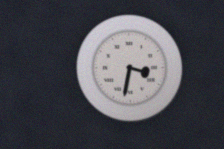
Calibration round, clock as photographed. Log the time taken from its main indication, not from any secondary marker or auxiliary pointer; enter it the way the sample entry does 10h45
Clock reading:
3h32
